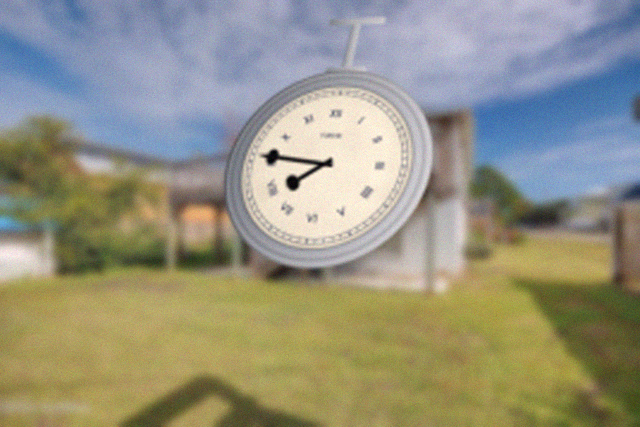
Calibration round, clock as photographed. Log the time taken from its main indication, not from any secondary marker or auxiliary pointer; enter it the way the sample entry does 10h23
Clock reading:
7h46
